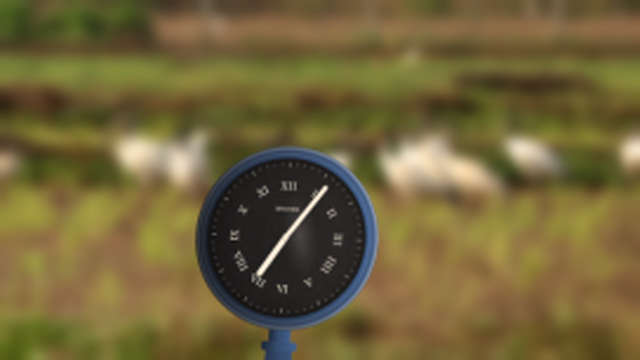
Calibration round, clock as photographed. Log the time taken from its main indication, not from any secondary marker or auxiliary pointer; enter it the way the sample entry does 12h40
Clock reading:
7h06
